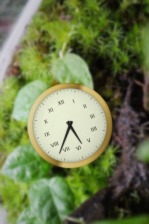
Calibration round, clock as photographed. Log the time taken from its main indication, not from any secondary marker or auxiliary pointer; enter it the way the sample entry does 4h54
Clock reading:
5h37
